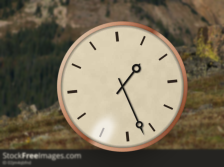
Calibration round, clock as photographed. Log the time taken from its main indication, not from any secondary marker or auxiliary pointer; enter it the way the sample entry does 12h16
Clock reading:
1h27
